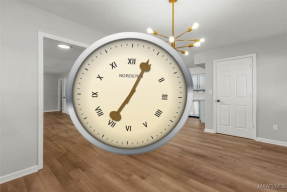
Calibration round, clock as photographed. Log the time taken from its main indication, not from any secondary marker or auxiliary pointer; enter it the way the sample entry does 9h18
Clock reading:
7h04
